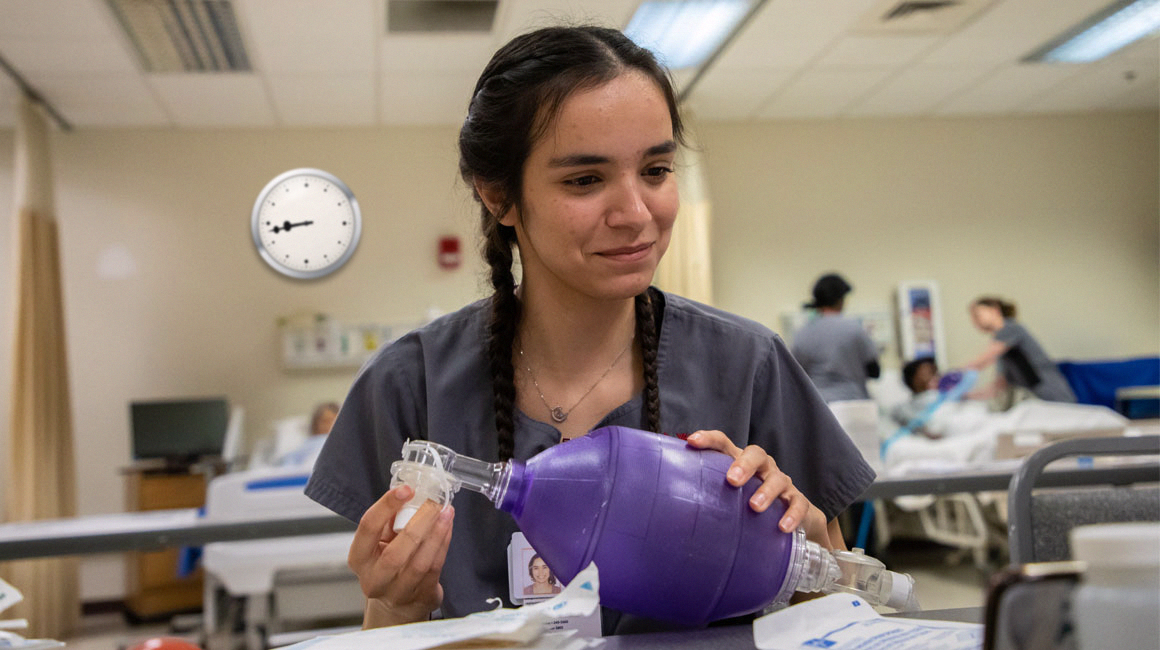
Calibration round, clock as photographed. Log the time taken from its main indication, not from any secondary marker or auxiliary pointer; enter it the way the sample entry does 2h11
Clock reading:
8h43
